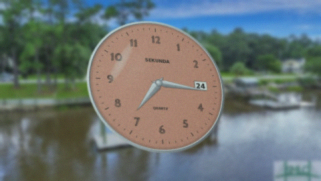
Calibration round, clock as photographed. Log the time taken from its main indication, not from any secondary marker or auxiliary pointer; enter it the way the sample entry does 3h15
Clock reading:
7h16
